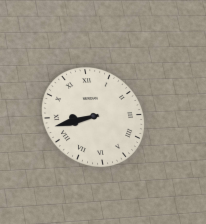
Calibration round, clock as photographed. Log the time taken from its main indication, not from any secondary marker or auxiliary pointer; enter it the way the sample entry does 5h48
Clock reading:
8h43
